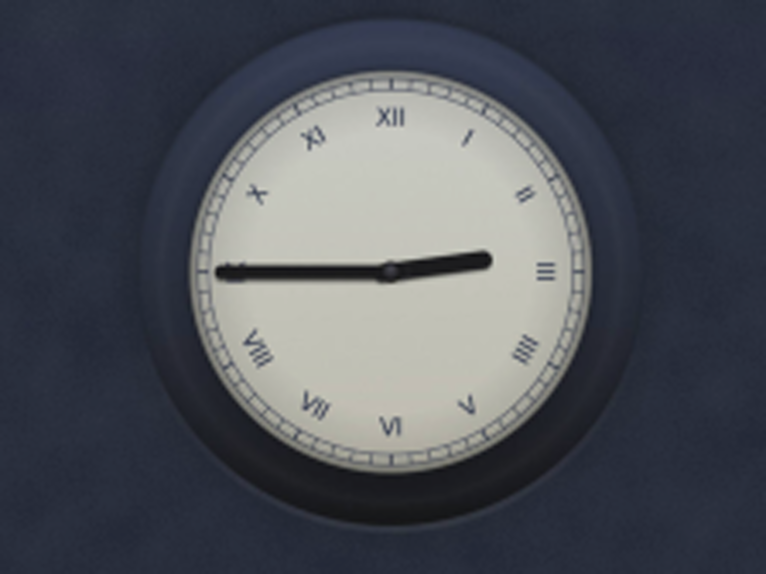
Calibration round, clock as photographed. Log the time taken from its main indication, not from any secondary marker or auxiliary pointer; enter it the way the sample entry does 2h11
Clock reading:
2h45
